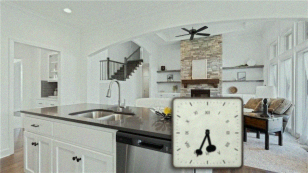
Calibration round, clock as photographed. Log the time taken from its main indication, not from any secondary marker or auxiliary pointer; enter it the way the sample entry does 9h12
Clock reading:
5h34
